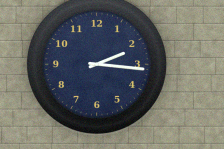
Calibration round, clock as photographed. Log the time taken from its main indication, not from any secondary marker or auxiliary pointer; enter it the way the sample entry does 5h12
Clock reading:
2h16
